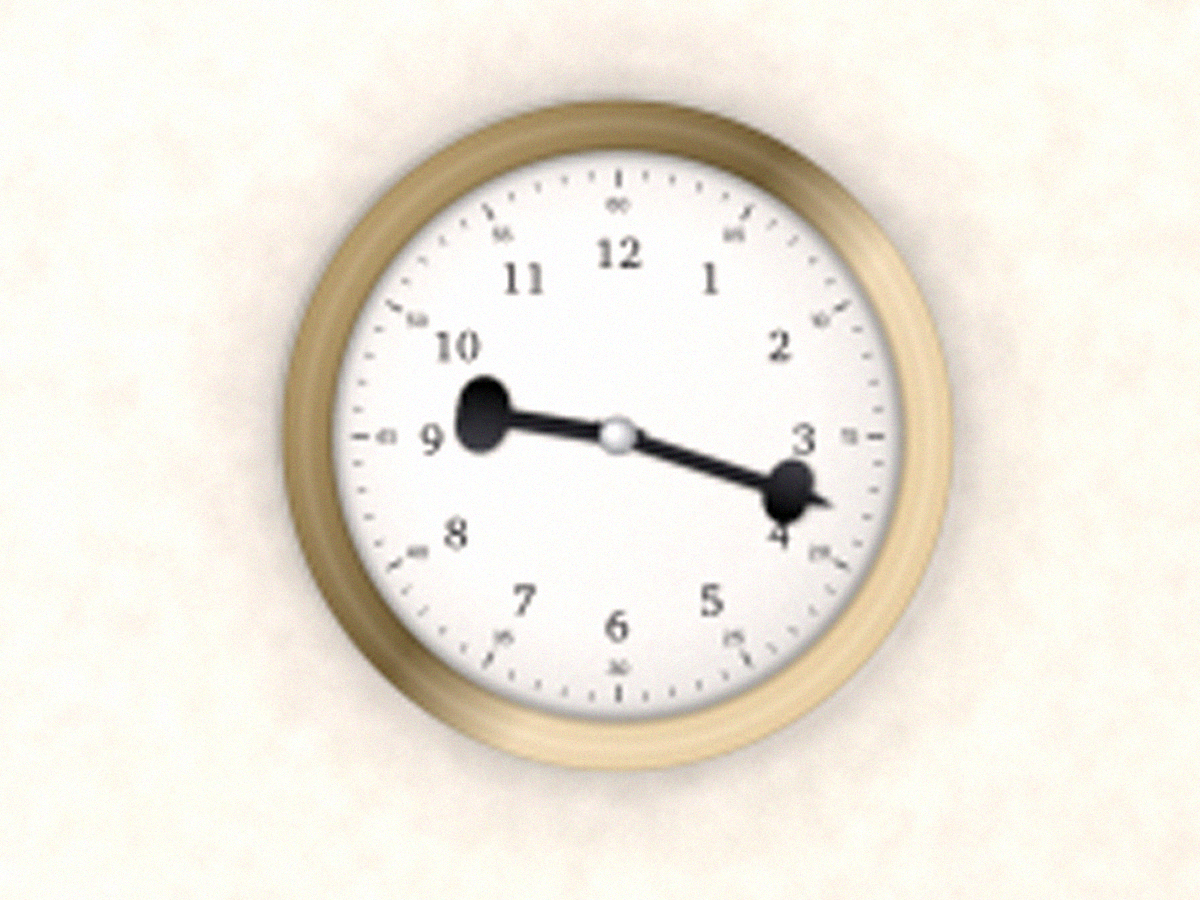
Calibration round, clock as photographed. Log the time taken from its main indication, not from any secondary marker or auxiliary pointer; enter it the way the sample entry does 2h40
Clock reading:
9h18
